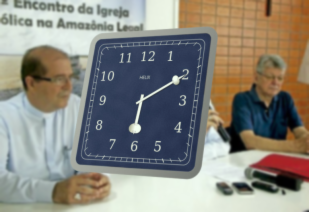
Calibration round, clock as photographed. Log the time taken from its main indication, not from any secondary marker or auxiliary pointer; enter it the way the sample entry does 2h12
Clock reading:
6h10
